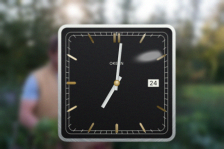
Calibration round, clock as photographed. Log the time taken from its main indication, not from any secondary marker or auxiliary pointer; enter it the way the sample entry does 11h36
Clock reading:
7h01
